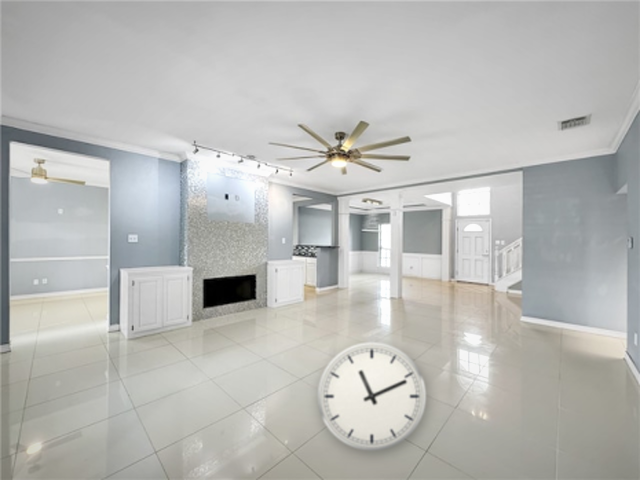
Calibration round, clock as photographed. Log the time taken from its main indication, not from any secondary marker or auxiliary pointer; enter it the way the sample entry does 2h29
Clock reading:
11h11
